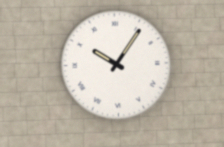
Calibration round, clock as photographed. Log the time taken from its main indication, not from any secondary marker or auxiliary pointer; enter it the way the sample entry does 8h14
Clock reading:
10h06
